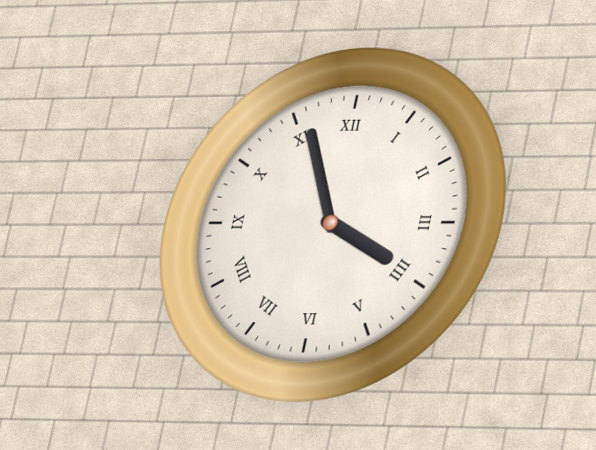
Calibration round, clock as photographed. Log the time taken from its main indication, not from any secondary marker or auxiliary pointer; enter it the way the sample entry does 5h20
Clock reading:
3h56
